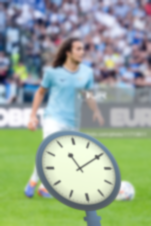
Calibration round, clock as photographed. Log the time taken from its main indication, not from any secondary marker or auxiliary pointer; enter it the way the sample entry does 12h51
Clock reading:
11h10
